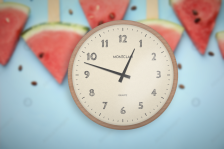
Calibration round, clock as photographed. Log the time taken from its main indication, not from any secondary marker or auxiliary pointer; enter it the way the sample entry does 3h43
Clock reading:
12h48
